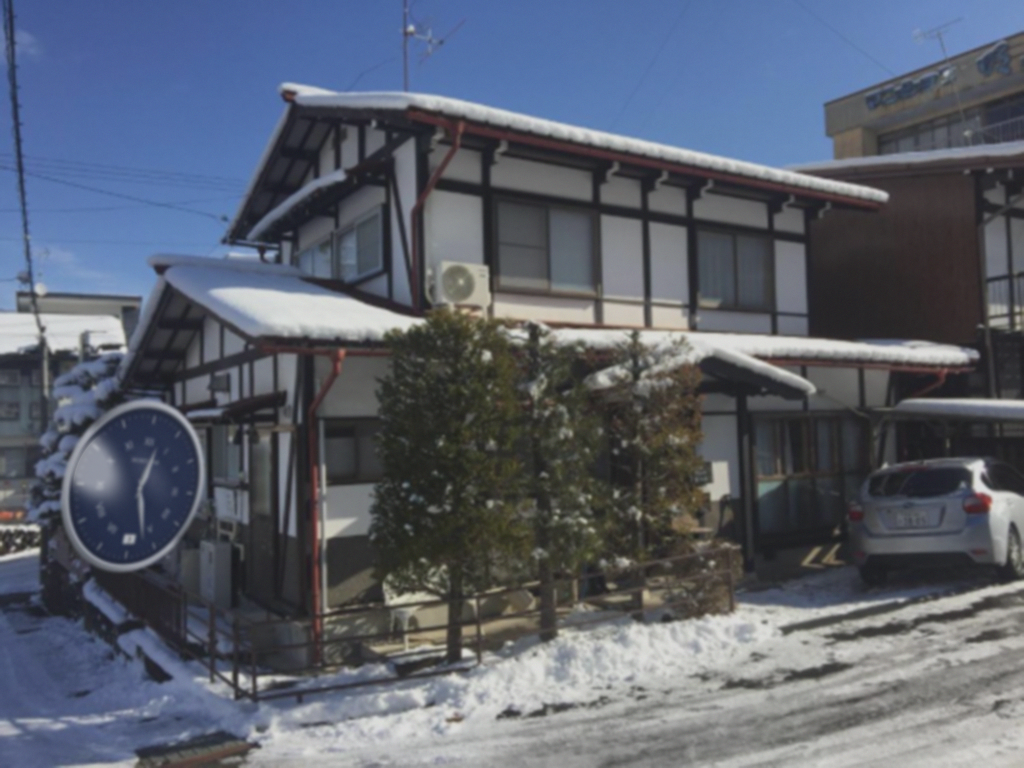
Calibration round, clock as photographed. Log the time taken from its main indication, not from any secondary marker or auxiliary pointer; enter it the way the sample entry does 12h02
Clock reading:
12h27
